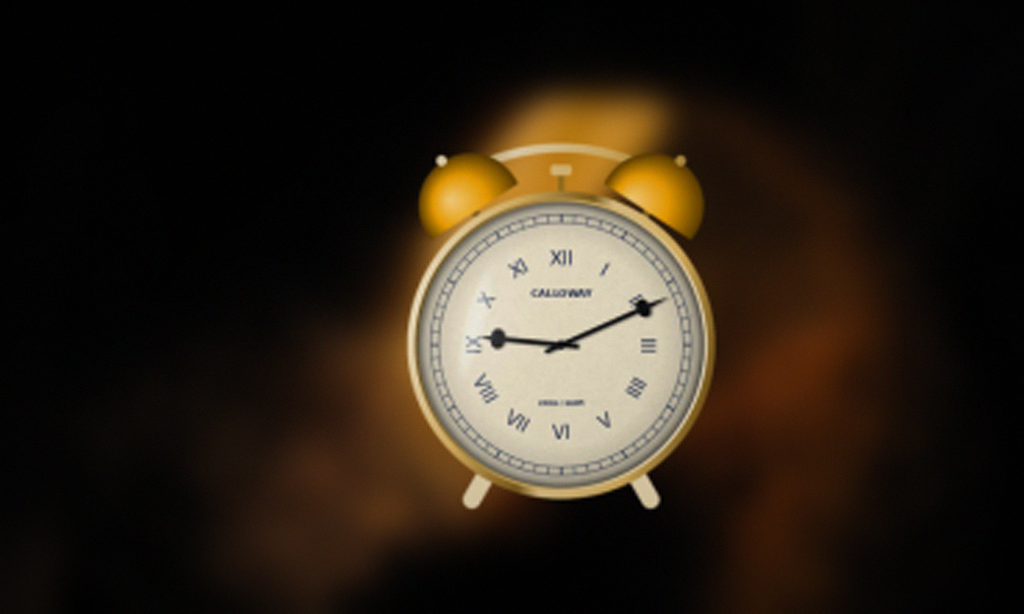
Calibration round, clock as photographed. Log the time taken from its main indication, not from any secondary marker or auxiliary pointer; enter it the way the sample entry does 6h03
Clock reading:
9h11
